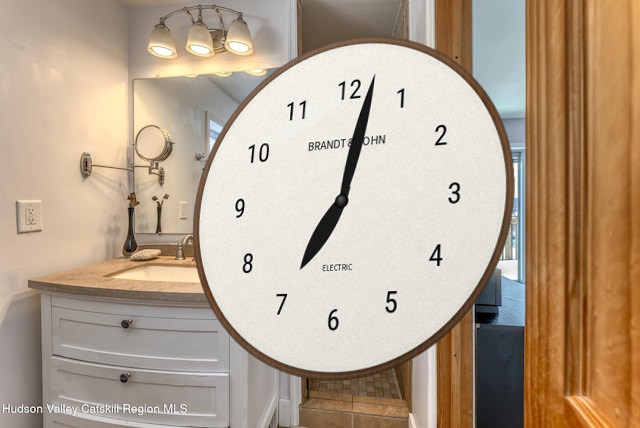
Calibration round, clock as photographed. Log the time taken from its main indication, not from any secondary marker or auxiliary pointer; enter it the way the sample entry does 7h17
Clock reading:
7h02
